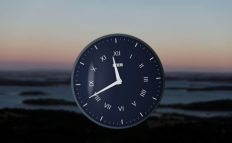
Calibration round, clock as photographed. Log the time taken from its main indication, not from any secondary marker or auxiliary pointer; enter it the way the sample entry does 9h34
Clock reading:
11h41
